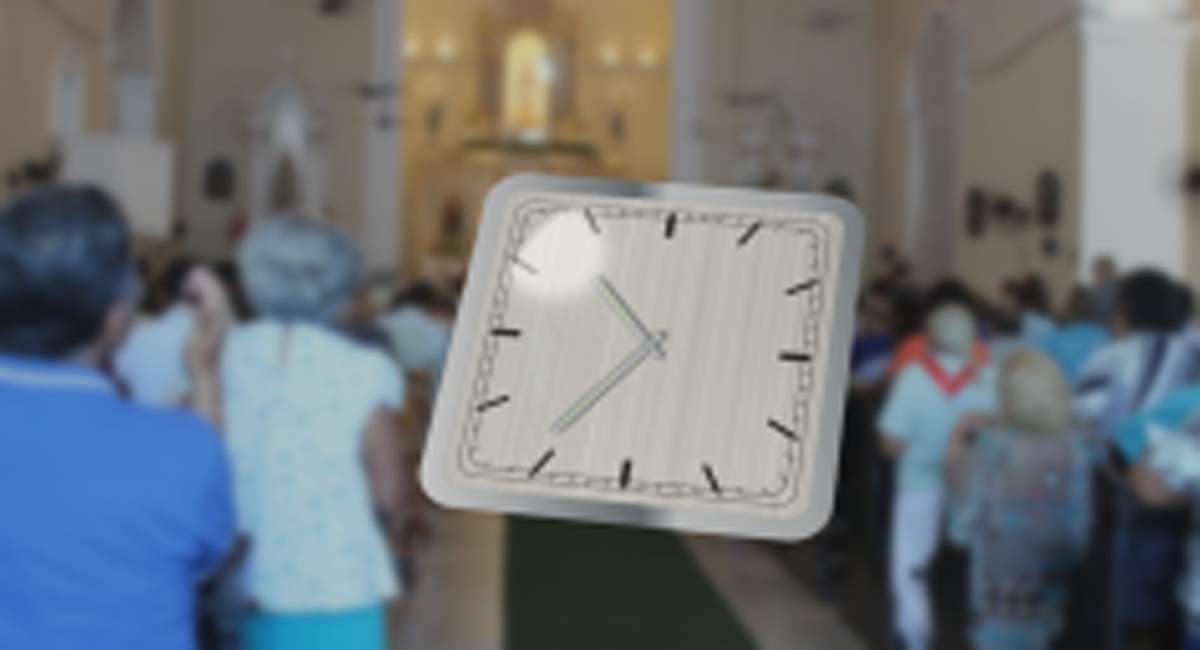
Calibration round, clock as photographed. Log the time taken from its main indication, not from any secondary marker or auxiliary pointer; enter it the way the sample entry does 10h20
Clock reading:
10h36
